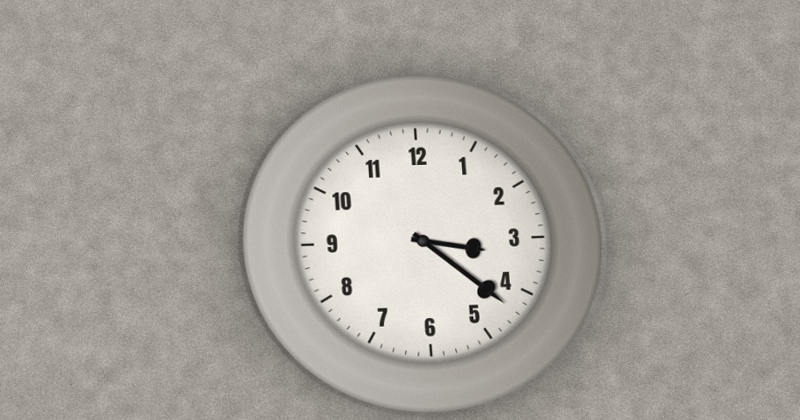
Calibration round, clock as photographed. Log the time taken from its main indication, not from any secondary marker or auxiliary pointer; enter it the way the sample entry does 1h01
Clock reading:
3h22
